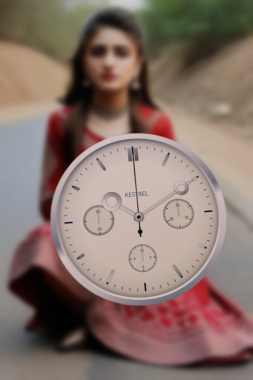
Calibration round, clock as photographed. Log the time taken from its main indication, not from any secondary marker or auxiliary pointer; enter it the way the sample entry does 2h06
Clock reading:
10h10
